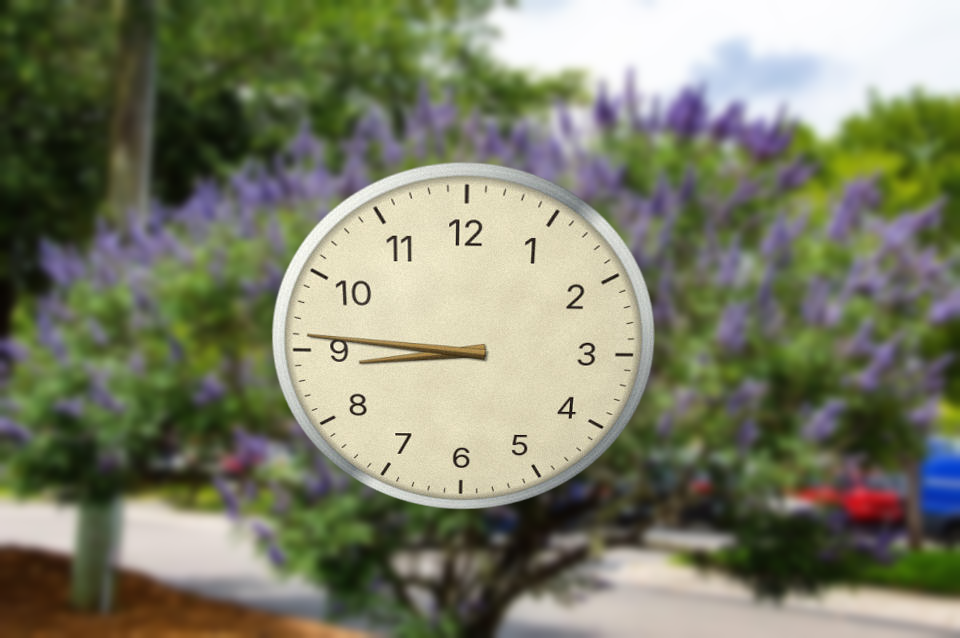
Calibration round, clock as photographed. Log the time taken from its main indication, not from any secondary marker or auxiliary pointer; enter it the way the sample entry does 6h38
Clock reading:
8h46
